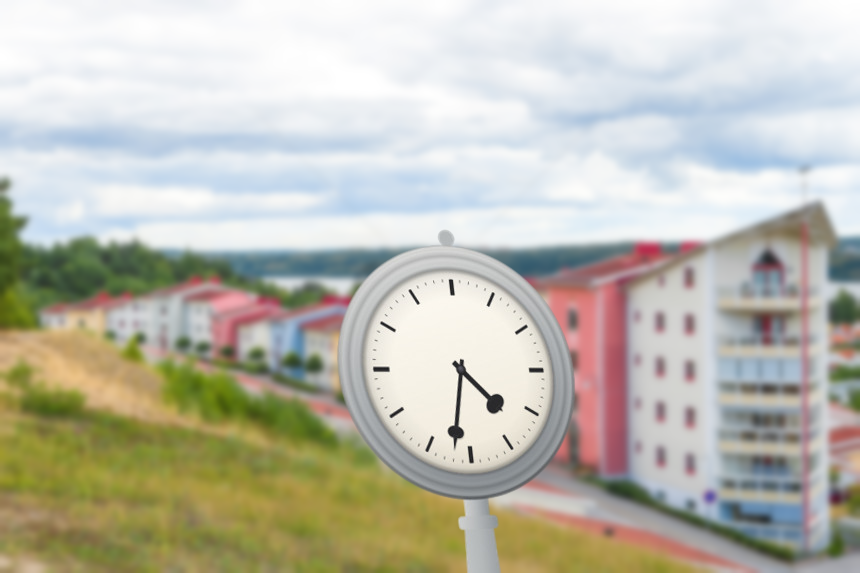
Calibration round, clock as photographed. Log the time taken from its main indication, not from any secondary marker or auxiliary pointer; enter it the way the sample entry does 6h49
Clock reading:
4h32
